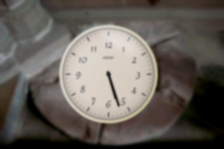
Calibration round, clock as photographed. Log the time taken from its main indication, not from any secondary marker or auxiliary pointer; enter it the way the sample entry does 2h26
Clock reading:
5h27
